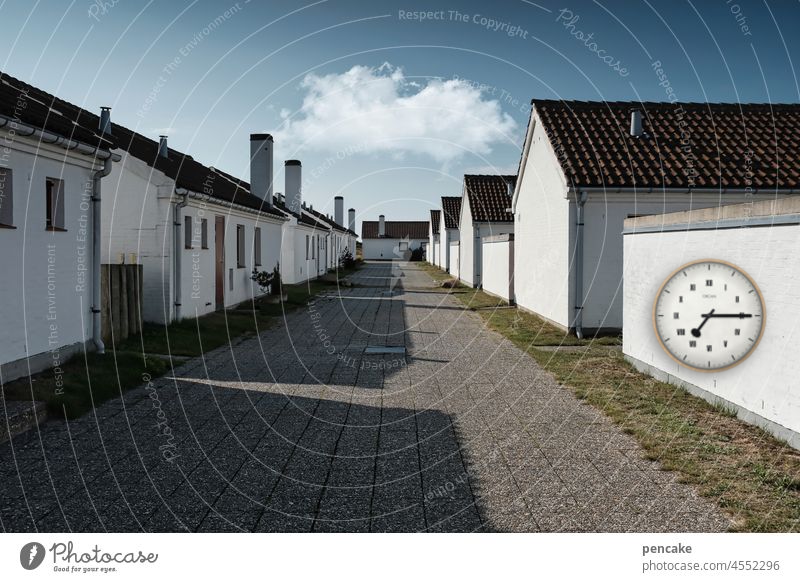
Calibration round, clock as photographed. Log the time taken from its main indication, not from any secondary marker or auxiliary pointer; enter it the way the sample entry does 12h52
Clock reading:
7h15
